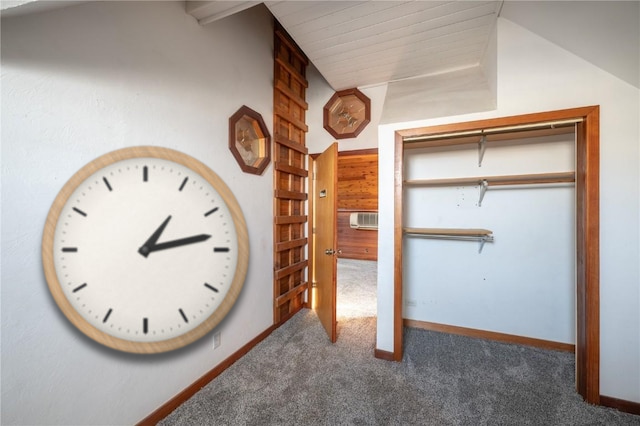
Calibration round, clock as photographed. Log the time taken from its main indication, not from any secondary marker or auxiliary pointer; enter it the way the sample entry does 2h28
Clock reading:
1h13
